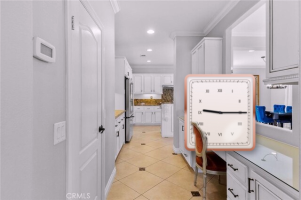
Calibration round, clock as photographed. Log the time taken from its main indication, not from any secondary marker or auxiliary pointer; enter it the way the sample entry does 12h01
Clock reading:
9h15
